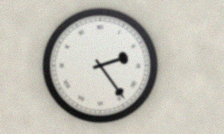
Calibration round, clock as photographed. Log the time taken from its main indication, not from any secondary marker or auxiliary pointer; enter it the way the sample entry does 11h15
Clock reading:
2h24
